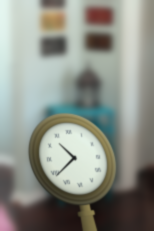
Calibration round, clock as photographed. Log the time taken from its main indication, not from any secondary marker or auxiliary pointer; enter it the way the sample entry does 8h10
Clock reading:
10h39
